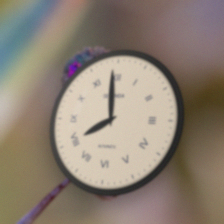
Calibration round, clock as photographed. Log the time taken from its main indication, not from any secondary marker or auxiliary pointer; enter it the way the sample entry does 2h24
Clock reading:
7h59
